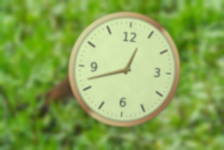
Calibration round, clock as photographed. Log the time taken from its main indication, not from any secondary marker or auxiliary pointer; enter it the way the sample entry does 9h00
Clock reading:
12h42
